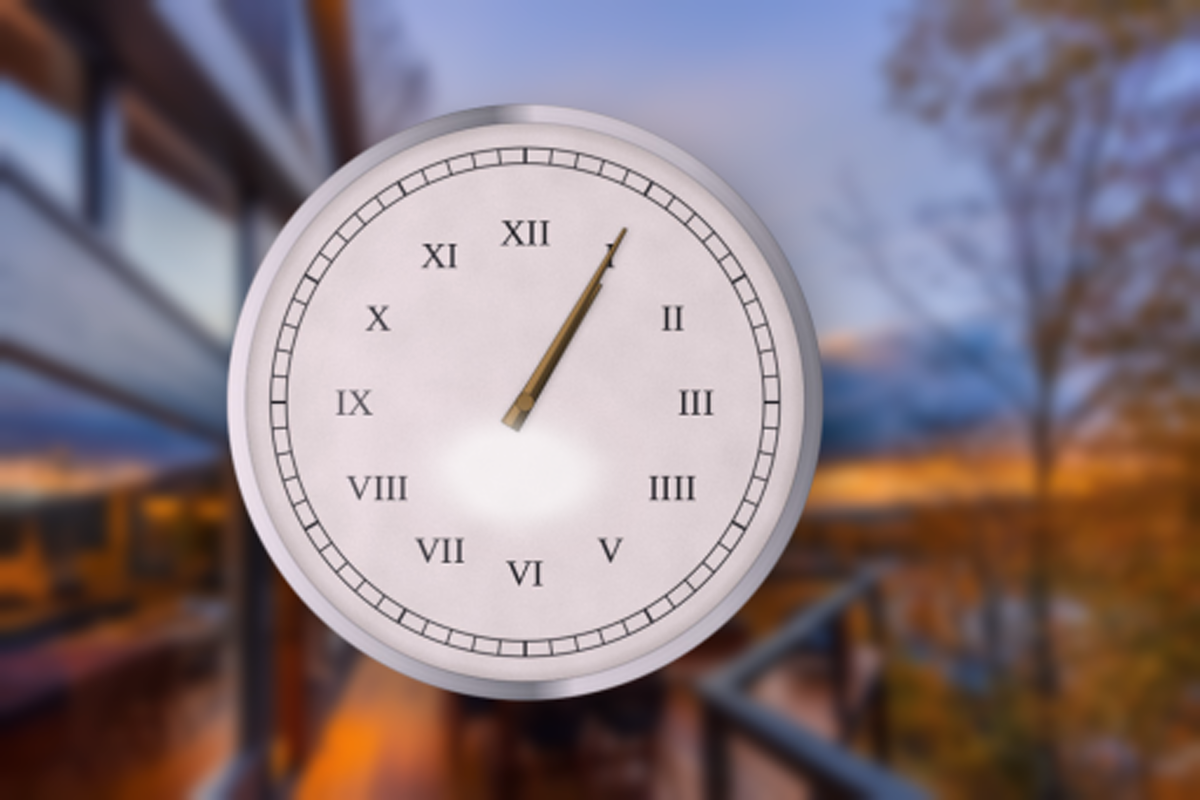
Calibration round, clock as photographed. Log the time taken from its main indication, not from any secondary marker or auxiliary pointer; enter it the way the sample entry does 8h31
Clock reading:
1h05
